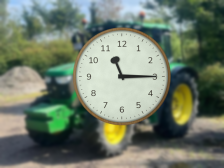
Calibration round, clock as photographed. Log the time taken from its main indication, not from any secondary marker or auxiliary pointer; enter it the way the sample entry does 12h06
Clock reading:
11h15
